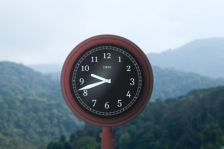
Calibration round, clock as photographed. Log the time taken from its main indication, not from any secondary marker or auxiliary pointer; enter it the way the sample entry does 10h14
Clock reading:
9h42
